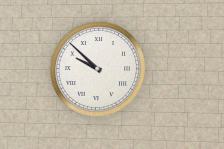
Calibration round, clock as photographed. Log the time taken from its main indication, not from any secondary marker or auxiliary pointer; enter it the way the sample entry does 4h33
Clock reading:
9h52
